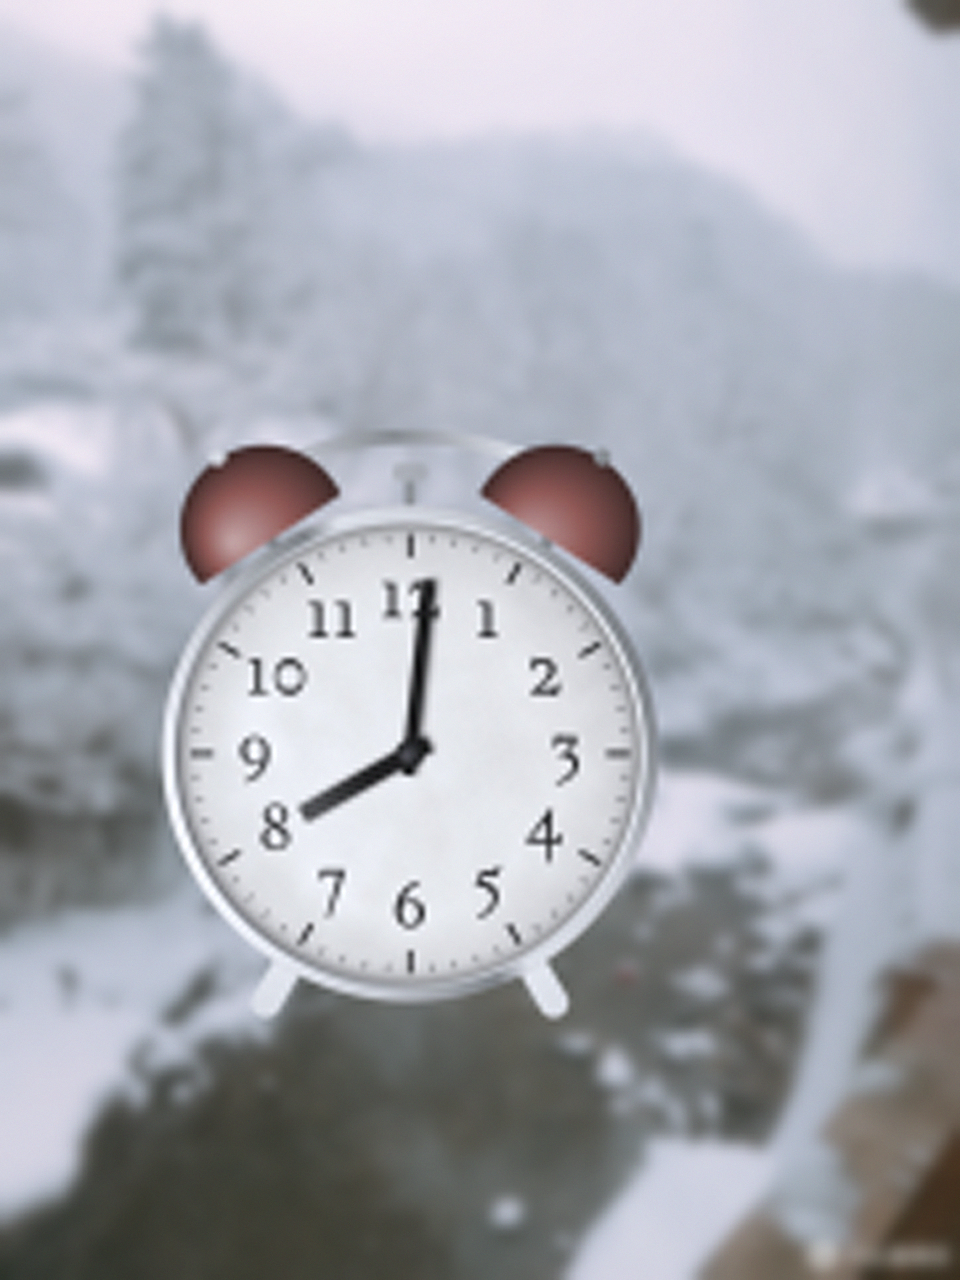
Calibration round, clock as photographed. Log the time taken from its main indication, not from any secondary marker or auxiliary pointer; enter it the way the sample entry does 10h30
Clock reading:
8h01
